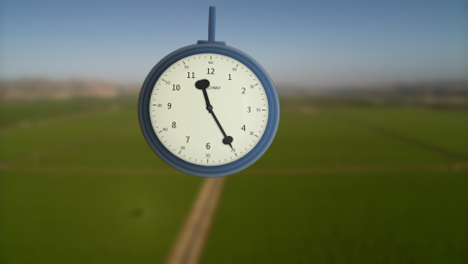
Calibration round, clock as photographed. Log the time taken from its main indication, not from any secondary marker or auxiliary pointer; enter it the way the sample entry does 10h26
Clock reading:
11h25
